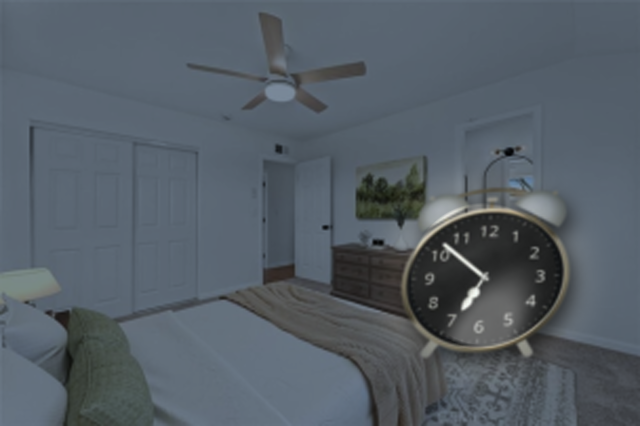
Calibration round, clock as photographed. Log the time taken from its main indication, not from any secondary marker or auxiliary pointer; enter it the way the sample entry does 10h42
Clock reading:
6h52
